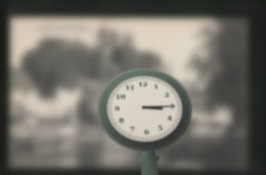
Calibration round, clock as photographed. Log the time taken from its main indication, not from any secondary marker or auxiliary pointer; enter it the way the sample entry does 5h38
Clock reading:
3h15
